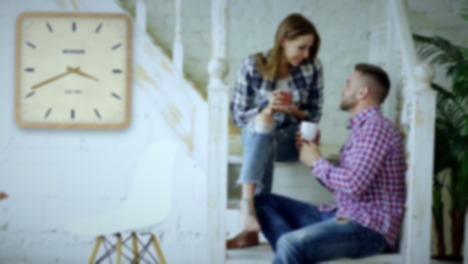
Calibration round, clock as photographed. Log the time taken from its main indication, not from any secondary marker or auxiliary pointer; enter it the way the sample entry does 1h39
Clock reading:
3h41
